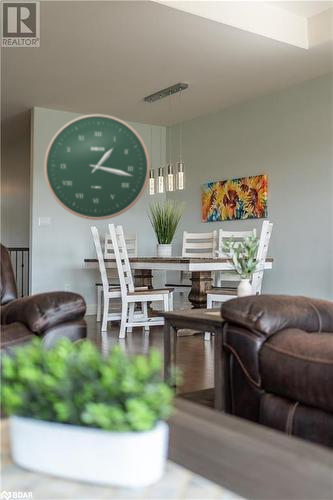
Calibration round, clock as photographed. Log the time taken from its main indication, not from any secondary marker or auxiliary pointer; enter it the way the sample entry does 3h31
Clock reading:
1h17
